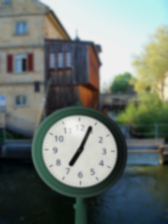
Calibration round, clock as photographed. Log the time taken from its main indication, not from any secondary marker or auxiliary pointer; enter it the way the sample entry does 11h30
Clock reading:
7h04
